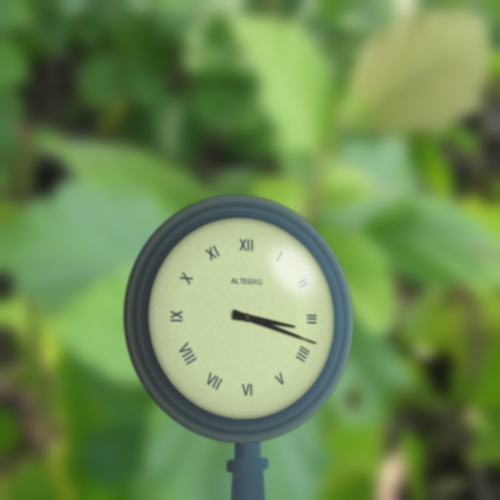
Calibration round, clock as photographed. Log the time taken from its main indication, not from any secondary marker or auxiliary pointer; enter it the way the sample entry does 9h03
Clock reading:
3h18
